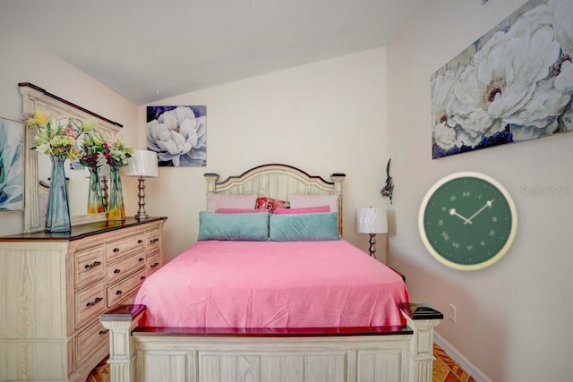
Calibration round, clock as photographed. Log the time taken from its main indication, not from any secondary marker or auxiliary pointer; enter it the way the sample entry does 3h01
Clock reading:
10h09
